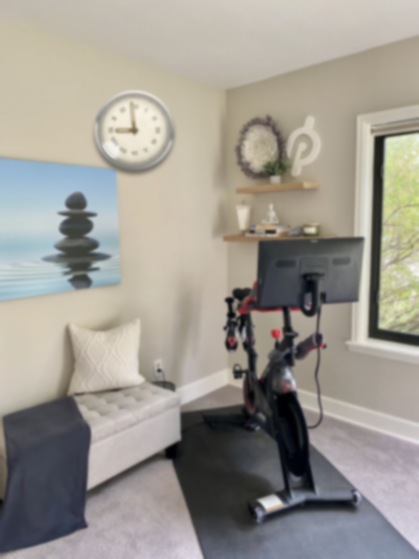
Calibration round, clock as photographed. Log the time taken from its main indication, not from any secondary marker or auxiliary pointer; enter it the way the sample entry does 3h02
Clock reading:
8h59
